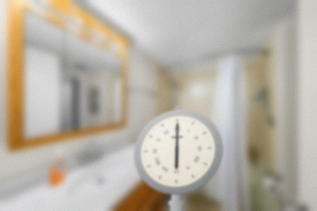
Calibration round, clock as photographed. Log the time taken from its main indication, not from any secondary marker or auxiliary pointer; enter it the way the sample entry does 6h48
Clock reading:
6h00
